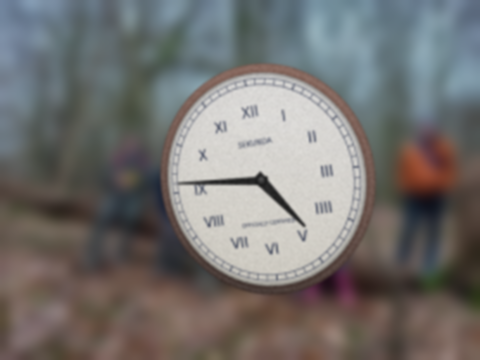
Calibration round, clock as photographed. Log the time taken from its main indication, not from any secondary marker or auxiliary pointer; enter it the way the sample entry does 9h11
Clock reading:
4h46
